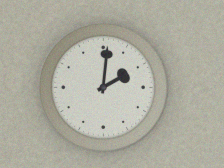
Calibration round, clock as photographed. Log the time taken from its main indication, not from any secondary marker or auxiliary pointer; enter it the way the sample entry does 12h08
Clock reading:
2h01
